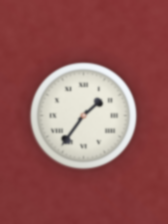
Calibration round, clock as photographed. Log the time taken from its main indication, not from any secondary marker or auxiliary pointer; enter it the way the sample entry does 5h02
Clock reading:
1h36
